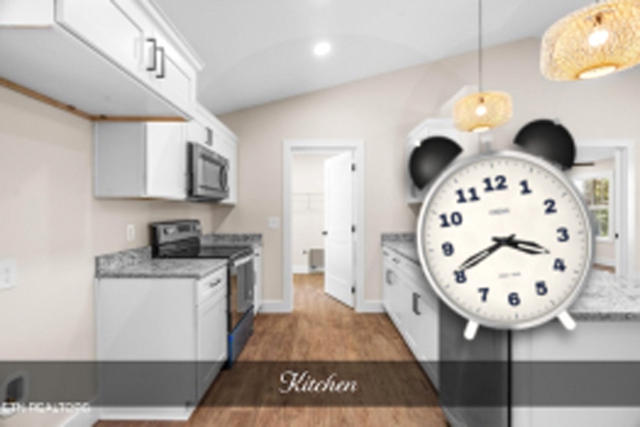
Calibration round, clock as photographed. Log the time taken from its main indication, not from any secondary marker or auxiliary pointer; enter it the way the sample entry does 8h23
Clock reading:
3h41
